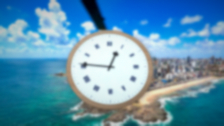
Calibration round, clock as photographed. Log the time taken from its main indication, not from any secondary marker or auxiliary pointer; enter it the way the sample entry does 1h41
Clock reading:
12h46
